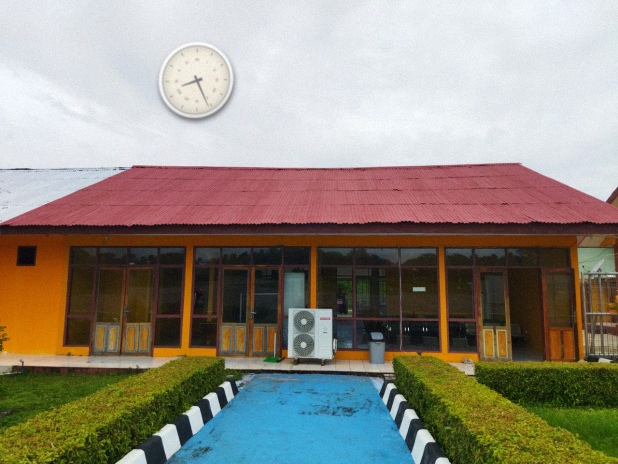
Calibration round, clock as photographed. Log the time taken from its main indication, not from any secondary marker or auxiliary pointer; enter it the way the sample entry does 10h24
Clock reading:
8h26
